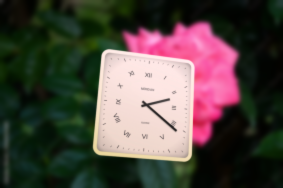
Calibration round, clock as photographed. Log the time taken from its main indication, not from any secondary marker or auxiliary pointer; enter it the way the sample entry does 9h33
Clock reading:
2h21
